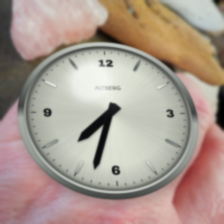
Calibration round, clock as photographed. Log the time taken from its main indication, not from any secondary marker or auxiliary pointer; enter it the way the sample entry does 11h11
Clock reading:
7h33
